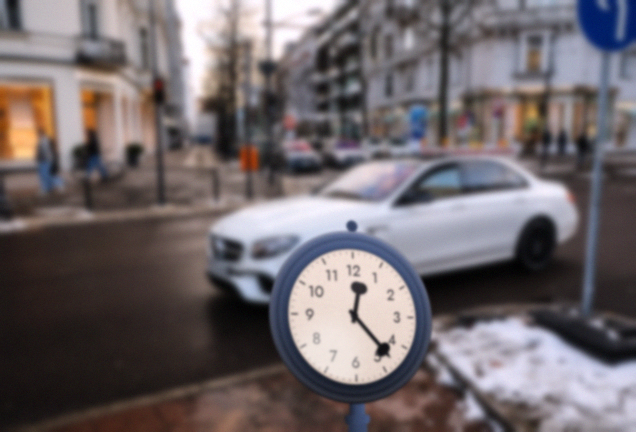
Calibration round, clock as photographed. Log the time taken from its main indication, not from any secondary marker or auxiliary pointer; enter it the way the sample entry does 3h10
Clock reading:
12h23
